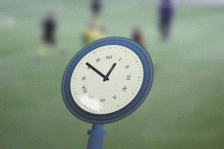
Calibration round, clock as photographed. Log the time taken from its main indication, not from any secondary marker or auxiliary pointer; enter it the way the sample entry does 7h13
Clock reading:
12h51
